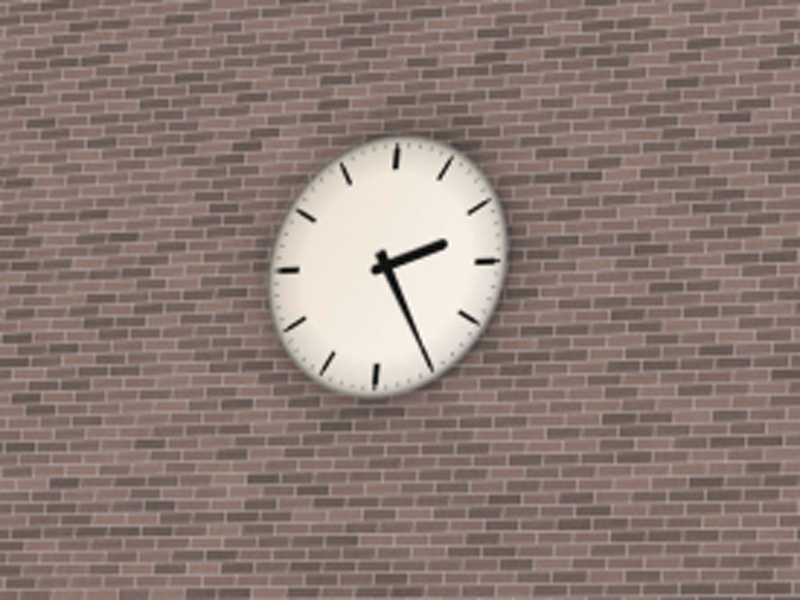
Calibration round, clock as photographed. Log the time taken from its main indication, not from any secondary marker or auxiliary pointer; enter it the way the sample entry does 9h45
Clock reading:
2h25
